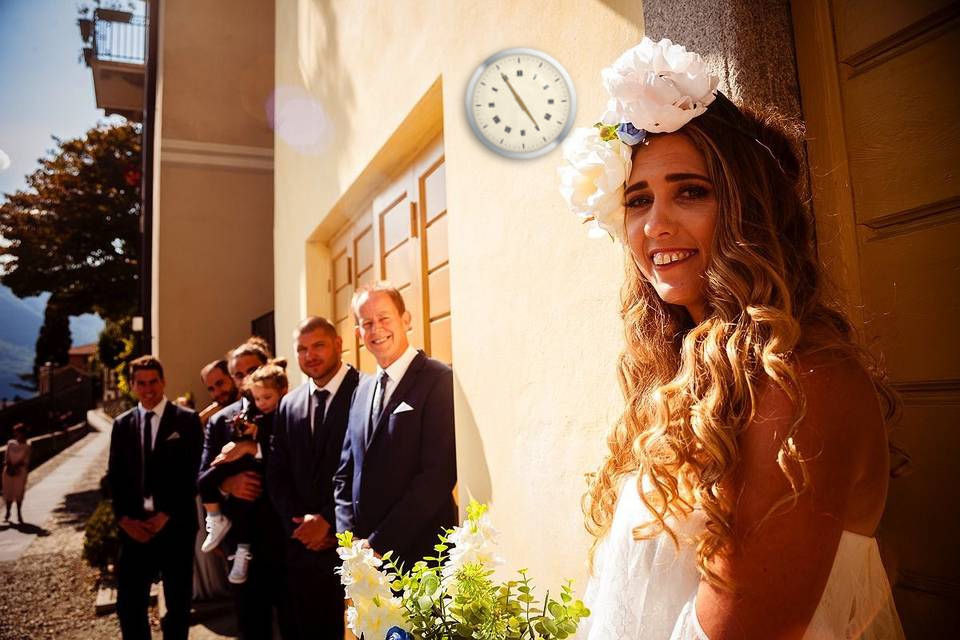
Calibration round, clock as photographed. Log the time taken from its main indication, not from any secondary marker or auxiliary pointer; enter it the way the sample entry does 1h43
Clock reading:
4h55
